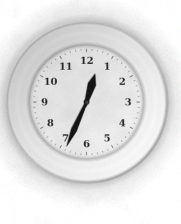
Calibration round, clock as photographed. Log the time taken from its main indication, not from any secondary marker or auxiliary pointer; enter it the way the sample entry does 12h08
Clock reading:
12h34
